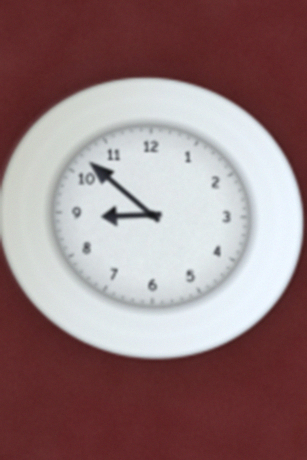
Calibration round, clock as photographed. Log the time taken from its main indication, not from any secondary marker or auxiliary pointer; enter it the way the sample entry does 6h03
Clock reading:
8h52
